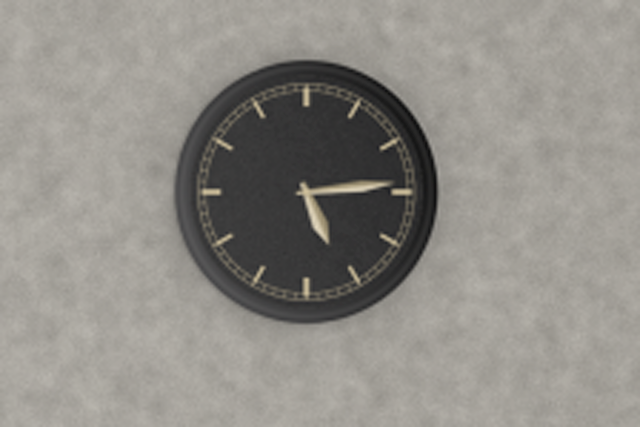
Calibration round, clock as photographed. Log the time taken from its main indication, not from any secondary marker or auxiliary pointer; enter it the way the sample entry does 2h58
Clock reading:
5h14
